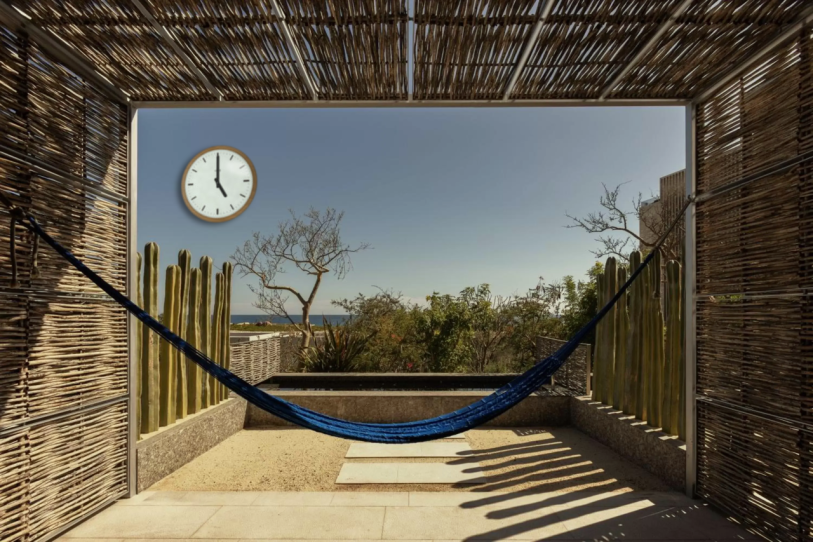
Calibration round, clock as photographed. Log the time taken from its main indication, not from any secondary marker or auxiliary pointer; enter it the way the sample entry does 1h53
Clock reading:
5h00
